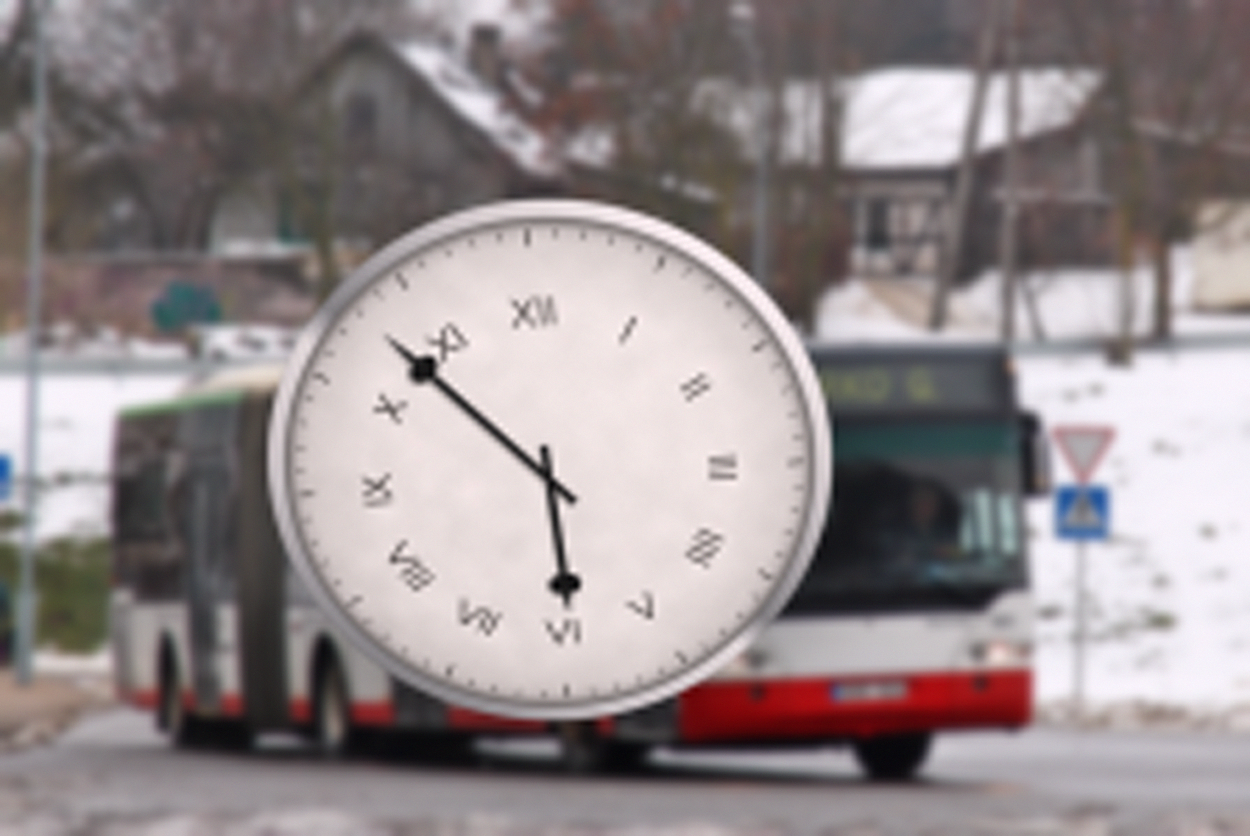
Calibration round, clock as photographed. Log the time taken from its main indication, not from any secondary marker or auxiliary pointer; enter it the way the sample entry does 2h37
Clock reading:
5h53
